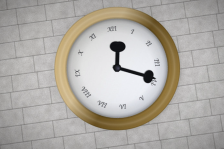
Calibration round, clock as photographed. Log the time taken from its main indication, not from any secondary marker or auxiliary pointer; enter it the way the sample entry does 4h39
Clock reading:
12h19
